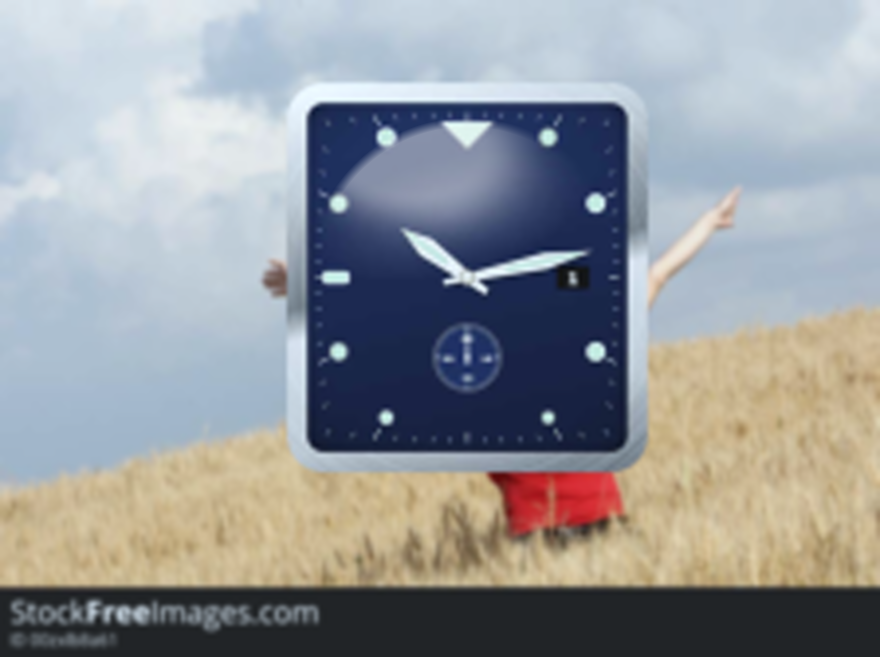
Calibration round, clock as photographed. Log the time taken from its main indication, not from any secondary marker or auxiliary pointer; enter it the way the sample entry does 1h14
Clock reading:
10h13
